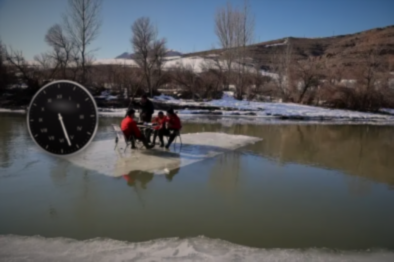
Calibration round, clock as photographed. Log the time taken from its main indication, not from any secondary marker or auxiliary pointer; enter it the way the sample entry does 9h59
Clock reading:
5h27
